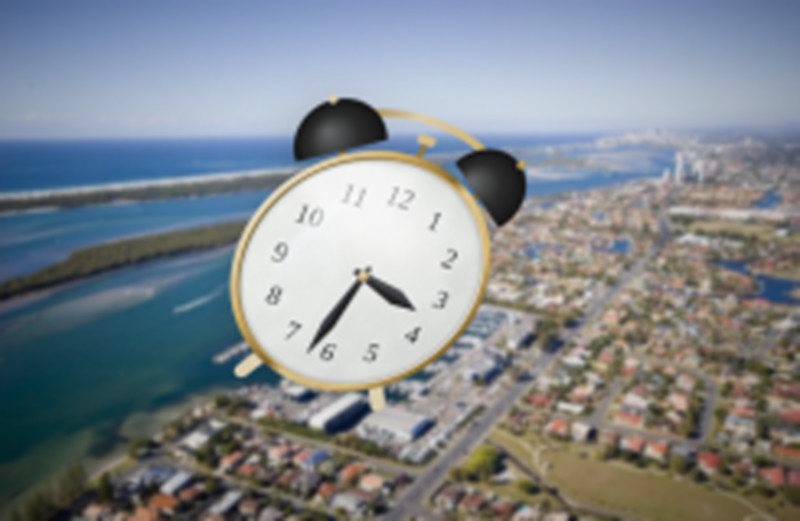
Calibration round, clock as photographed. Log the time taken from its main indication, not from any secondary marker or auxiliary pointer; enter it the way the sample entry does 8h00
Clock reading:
3h32
